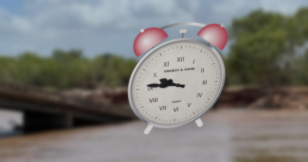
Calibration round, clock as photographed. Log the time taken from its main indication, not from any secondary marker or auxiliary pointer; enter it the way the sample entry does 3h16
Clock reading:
9h46
